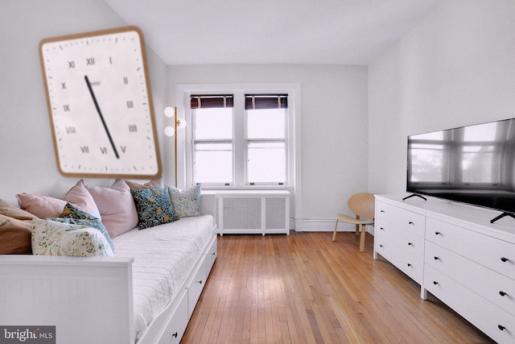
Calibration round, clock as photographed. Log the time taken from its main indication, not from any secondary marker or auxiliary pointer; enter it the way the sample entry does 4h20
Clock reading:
11h27
